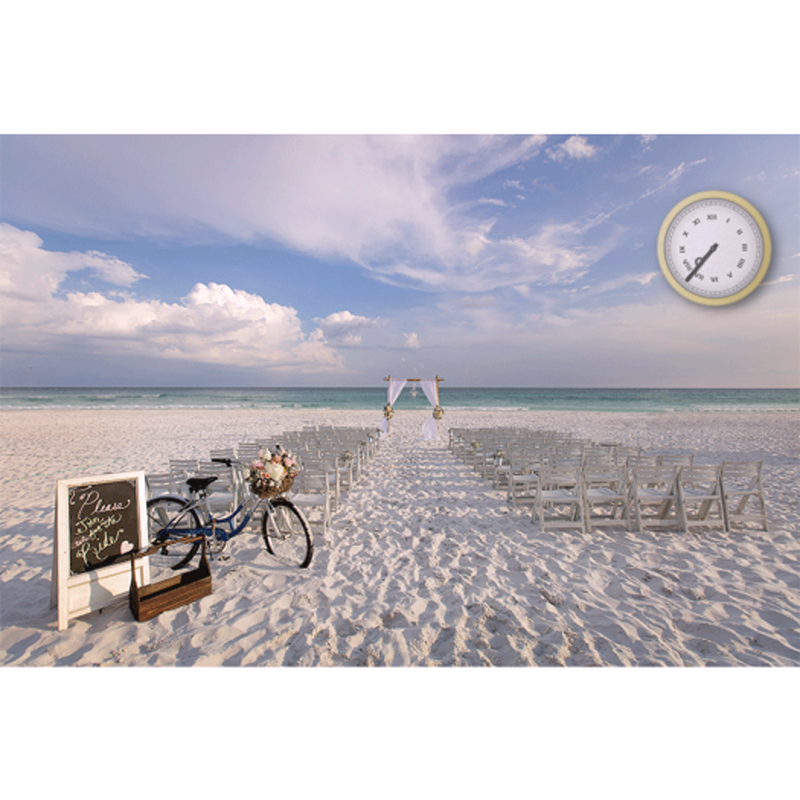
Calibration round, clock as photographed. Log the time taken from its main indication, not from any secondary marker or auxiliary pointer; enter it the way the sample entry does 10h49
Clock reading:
7h37
